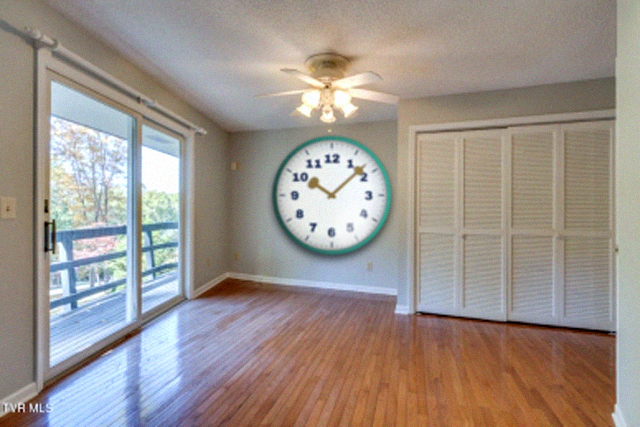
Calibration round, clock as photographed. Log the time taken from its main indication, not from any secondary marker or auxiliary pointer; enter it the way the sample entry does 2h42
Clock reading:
10h08
